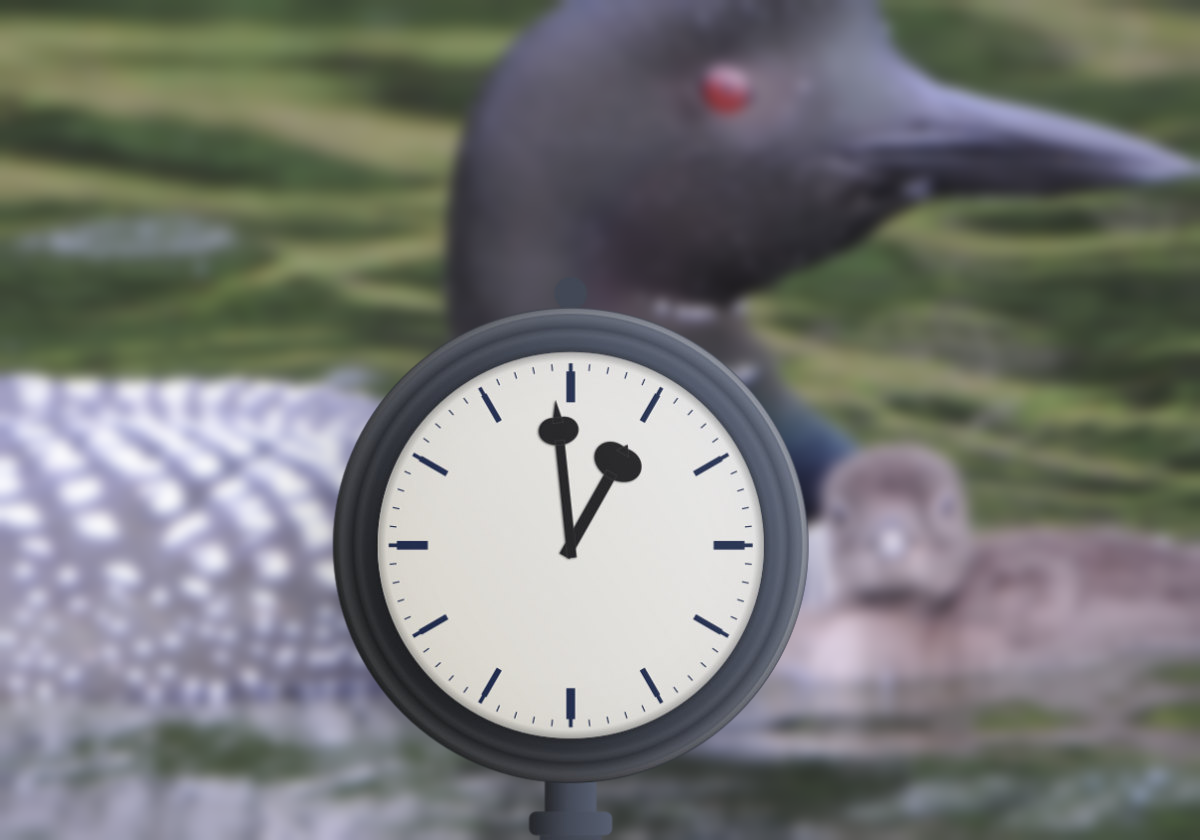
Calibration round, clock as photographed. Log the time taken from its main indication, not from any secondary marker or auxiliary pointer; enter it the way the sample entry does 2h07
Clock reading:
12h59
